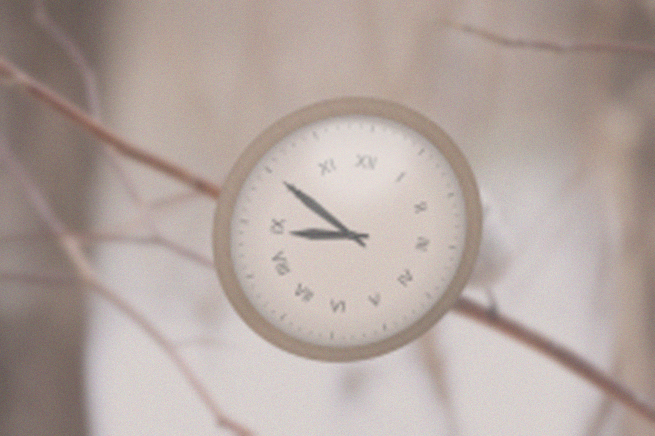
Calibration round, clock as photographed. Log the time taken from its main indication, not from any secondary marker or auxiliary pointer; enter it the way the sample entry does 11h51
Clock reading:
8h50
